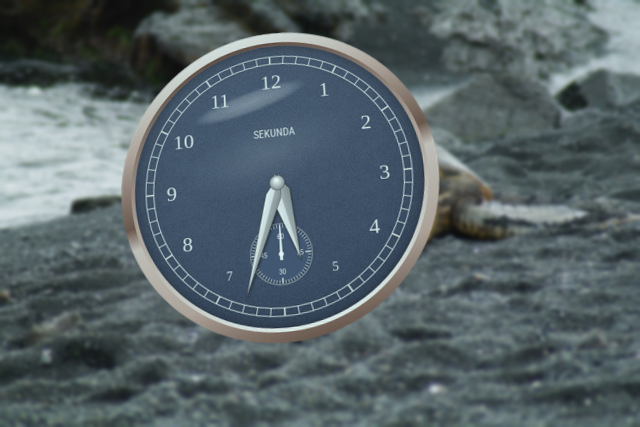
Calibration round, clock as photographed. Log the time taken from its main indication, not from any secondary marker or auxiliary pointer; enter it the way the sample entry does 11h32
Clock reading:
5h33
